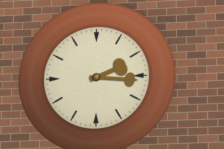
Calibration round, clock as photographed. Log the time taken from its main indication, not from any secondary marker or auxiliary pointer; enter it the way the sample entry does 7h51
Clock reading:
2h16
